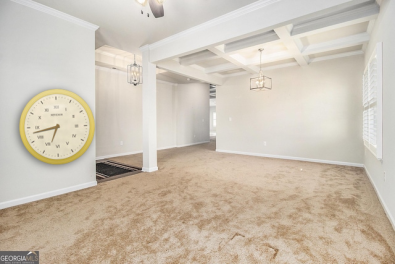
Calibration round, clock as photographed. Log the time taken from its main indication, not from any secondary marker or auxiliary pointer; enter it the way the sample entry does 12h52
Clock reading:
6h43
